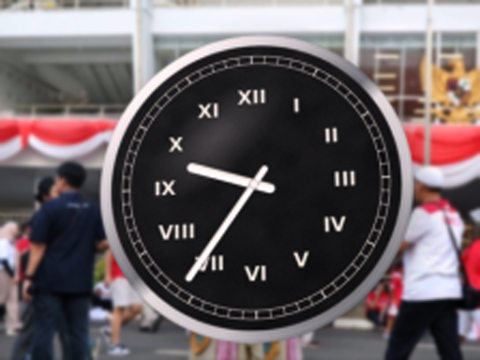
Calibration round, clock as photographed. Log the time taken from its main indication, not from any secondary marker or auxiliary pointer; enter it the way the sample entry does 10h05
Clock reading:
9h36
